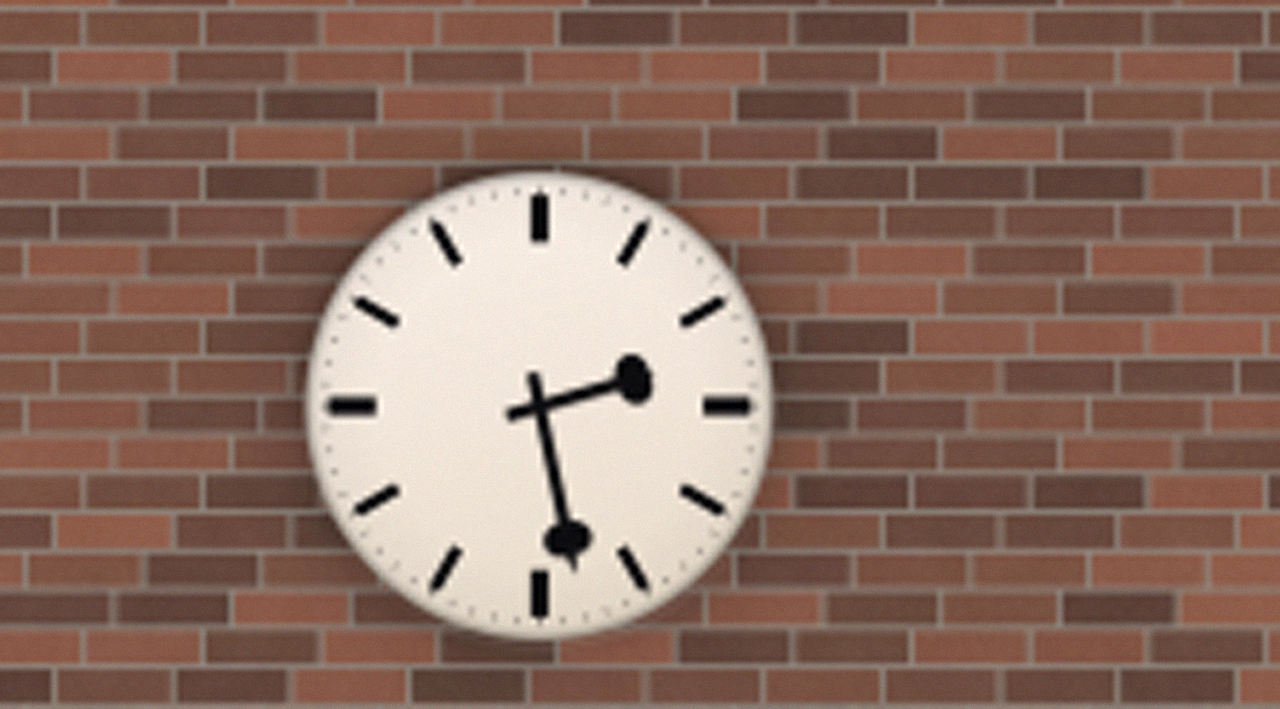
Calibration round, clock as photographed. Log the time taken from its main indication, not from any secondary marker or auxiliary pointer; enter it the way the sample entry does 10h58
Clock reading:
2h28
